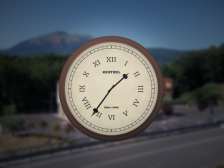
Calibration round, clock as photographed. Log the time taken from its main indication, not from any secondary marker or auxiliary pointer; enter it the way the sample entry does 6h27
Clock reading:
1h36
